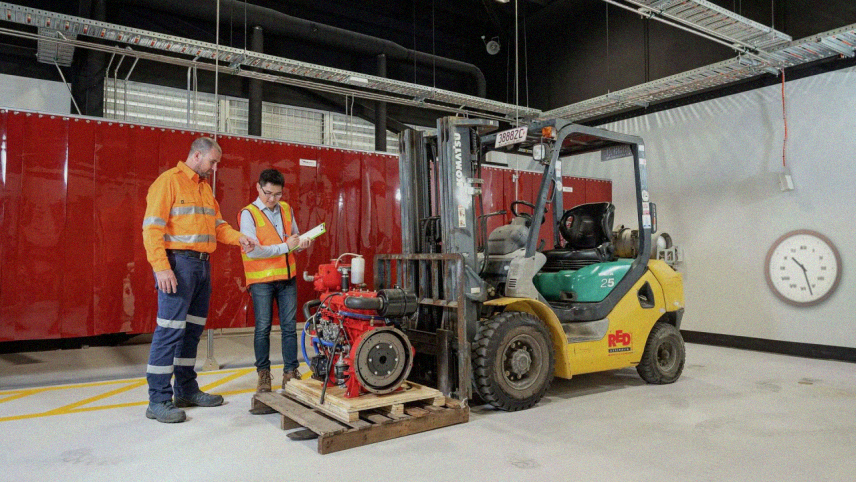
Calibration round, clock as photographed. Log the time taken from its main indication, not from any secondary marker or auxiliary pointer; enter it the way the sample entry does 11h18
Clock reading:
10h27
